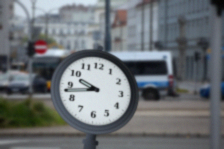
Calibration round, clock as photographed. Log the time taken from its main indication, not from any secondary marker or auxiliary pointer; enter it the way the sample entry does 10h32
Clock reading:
9h43
